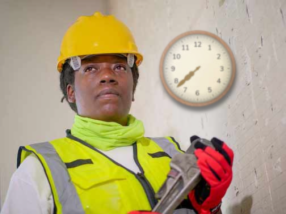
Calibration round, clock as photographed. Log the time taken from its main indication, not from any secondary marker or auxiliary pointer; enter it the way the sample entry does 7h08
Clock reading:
7h38
